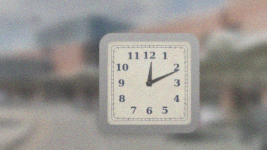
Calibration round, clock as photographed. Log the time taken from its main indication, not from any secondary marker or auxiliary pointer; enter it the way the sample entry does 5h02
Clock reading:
12h11
